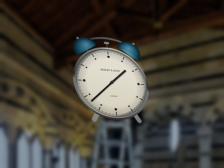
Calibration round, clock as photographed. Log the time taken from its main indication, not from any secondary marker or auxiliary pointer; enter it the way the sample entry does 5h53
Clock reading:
1h38
